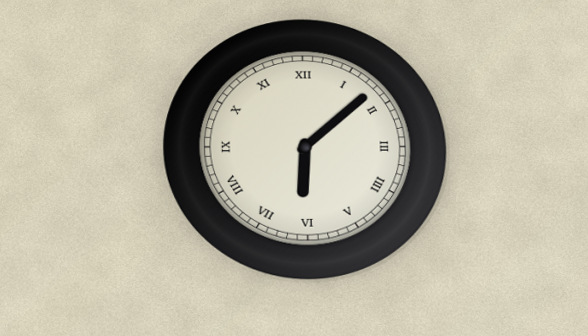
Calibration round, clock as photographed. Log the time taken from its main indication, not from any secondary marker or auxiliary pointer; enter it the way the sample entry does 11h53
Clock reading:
6h08
